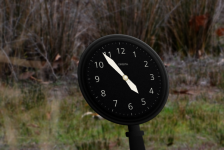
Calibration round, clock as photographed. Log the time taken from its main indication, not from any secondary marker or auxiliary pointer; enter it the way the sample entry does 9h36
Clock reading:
4h54
